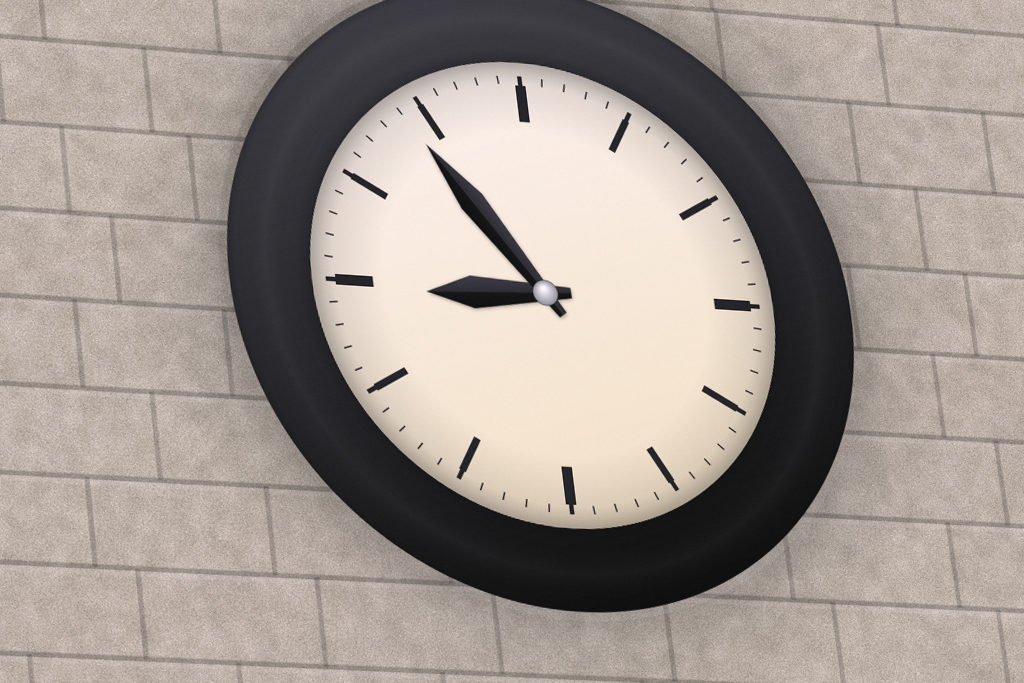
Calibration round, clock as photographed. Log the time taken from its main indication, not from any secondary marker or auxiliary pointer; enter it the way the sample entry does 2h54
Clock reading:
8h54
